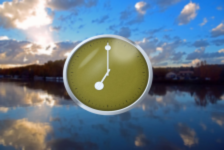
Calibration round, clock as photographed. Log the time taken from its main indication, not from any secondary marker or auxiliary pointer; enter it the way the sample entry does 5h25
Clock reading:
7h00
